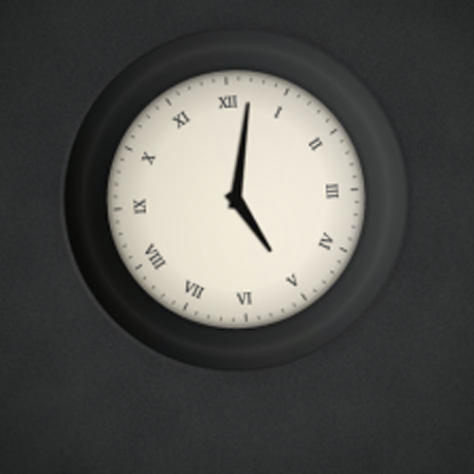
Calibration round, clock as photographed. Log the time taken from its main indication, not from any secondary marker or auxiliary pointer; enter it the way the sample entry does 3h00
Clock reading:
5h02
